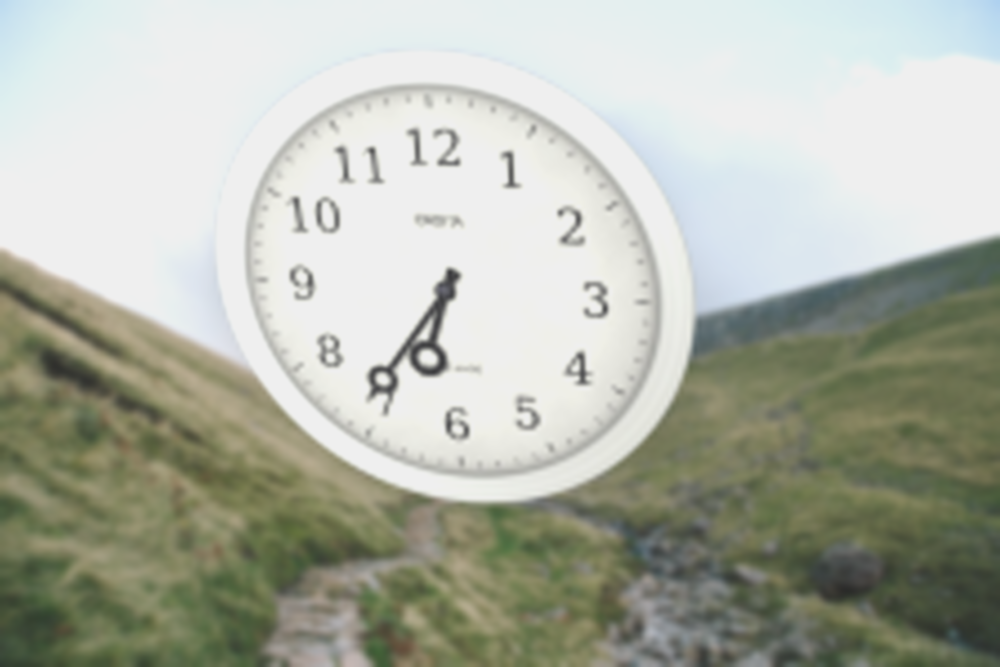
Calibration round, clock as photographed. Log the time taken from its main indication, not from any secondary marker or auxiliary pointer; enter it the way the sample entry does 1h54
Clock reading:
6h36
